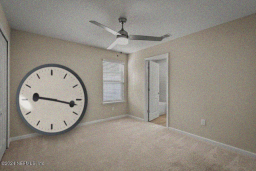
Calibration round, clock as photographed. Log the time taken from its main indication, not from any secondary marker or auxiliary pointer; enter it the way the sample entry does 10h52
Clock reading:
9h17
